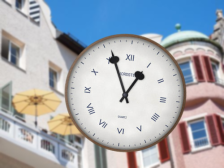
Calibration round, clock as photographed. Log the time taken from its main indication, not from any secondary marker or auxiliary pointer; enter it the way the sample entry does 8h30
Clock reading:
12h56
